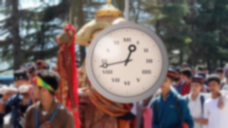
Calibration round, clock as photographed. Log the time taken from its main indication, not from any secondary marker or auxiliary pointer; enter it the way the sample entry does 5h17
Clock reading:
12h43
